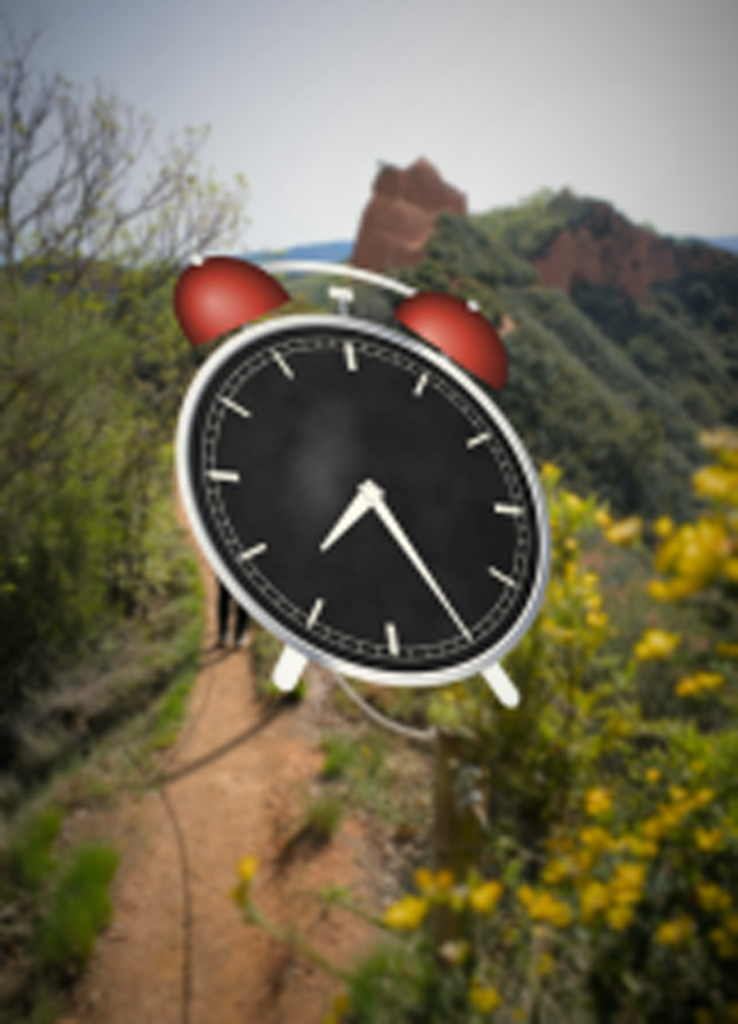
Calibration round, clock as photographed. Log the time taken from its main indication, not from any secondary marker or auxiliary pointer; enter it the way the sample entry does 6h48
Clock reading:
7h25
